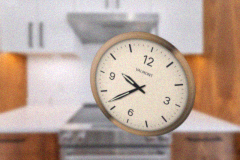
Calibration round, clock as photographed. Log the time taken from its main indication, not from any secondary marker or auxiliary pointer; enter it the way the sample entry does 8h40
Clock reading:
9h37
